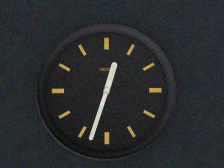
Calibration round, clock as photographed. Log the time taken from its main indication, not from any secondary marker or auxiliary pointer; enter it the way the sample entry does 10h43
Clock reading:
12h33
